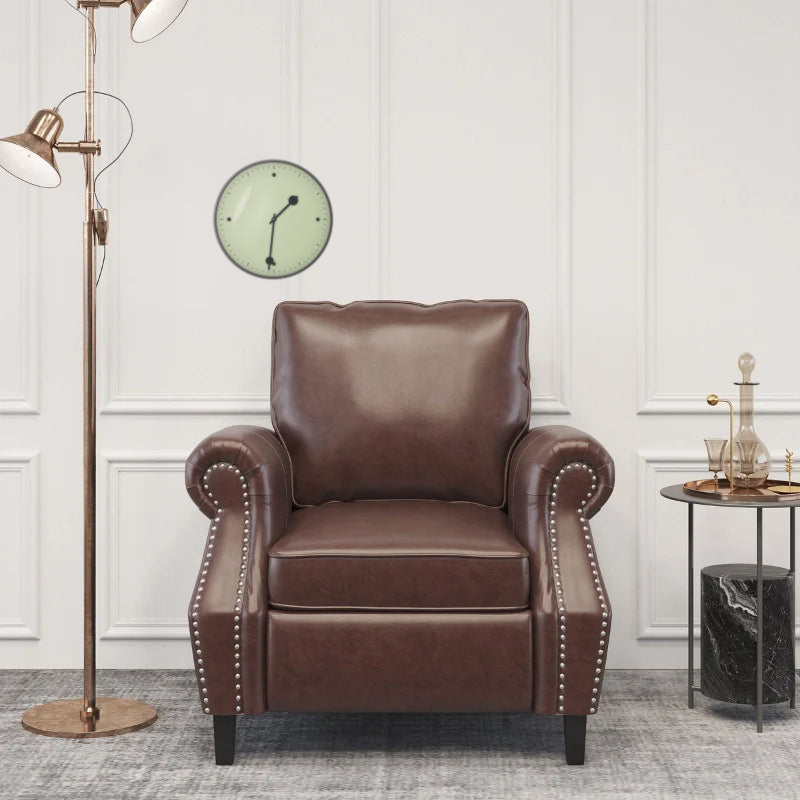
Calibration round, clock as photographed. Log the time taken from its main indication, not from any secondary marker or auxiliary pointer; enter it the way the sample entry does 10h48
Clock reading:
1h31
